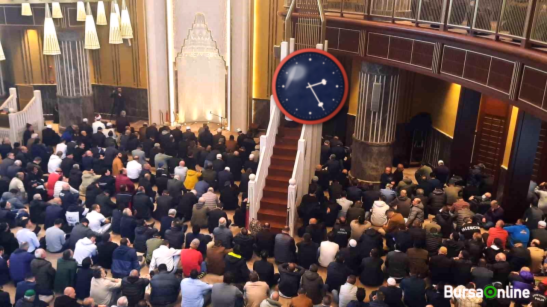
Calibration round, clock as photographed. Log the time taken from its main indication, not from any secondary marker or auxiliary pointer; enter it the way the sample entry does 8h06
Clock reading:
2h25
